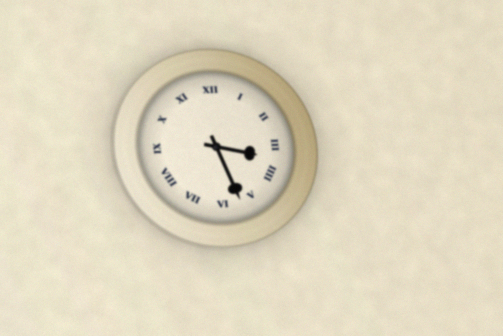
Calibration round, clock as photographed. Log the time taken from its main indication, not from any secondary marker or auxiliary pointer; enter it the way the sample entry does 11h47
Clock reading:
3h27
